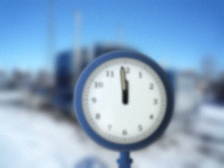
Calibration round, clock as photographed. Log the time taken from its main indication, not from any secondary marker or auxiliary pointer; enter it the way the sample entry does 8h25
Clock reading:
11h59
